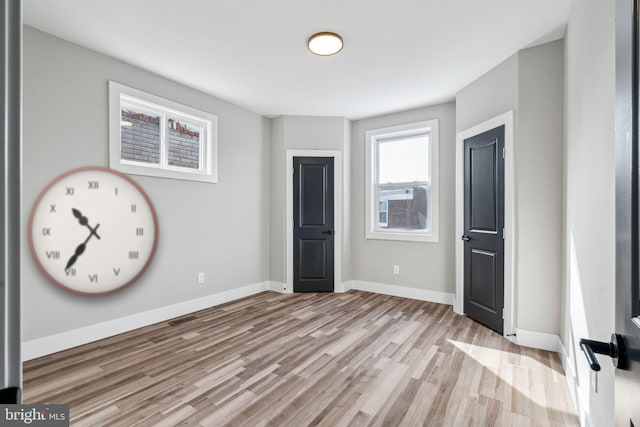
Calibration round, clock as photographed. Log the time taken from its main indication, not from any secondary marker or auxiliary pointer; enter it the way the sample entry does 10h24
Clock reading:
10h36
